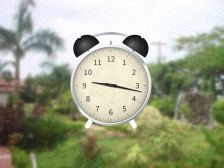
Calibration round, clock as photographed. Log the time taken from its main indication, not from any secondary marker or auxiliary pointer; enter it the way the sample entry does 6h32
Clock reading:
9h17
